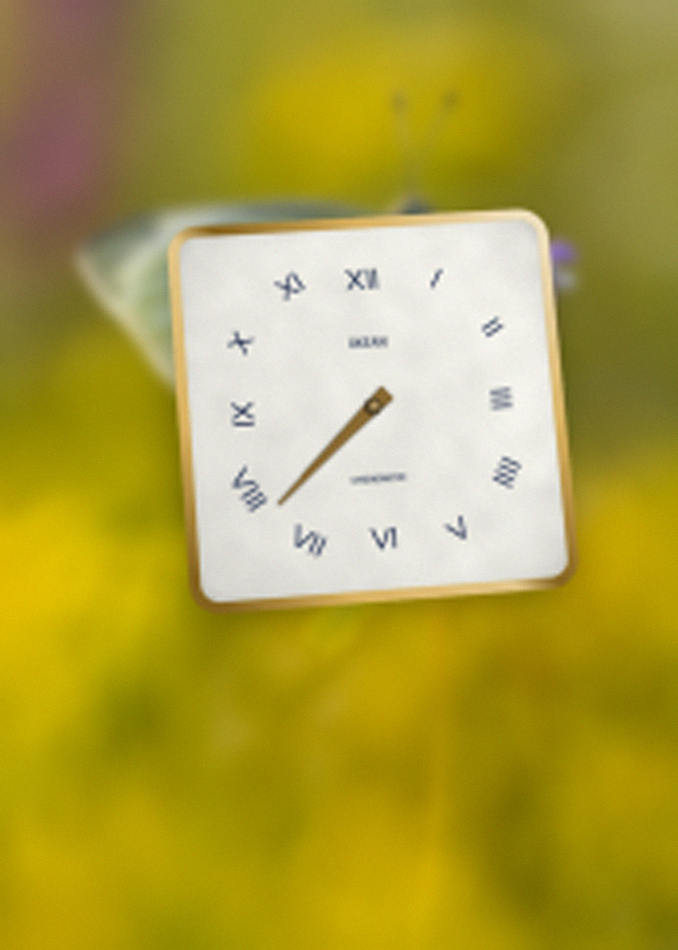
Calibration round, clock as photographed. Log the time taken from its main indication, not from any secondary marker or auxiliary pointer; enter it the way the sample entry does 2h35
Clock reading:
7h38
